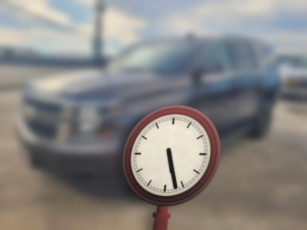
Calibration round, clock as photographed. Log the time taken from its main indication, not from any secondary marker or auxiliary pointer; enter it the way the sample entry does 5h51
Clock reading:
5h27
